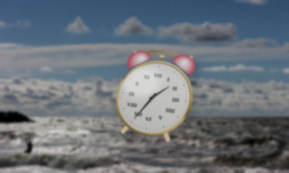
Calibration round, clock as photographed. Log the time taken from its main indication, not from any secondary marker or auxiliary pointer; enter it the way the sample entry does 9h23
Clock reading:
1h35
